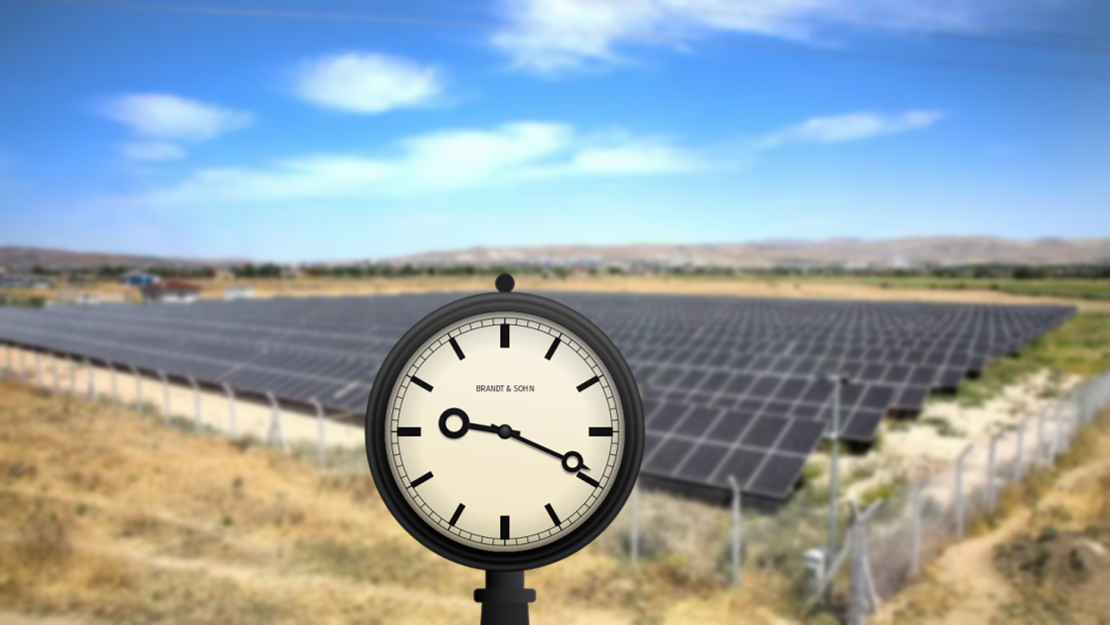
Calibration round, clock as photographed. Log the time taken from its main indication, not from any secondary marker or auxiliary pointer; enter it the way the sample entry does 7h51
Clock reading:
9h19
